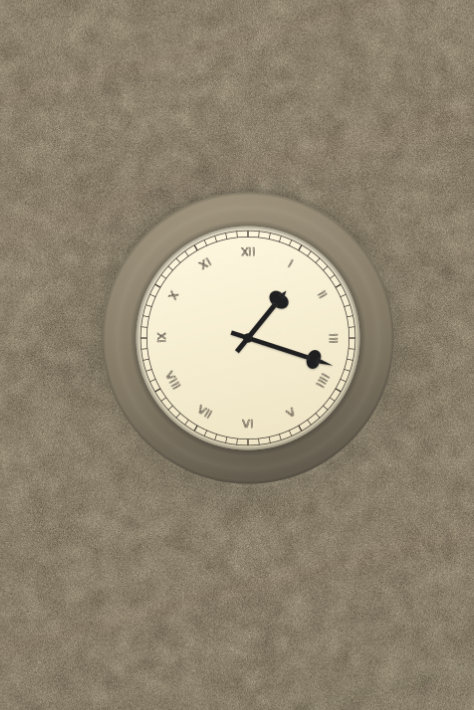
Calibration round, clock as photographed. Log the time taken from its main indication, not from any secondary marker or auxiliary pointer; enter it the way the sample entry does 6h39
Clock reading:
1h18
